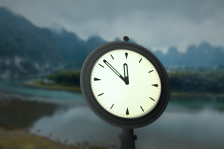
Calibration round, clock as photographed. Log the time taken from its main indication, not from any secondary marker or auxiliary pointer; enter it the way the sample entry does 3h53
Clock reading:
11h52
